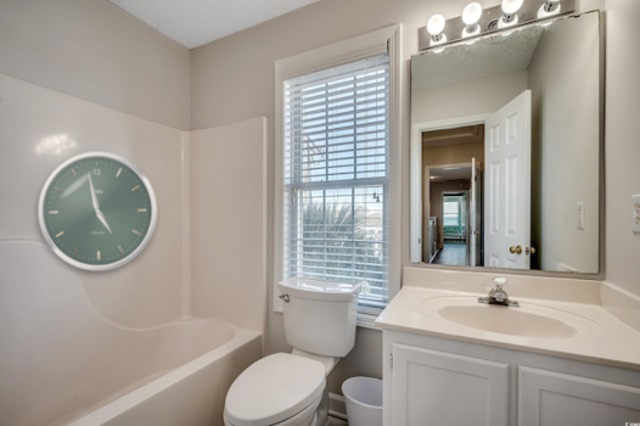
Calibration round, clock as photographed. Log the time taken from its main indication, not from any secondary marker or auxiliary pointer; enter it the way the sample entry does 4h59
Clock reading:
4h58
